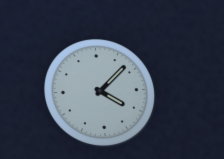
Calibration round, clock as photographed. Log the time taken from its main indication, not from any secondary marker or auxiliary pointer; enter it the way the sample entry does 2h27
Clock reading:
4h08
